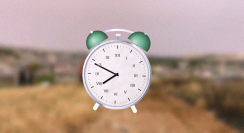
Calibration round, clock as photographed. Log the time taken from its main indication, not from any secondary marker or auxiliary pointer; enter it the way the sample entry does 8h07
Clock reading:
7h49
